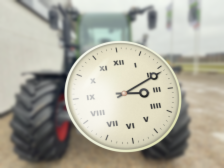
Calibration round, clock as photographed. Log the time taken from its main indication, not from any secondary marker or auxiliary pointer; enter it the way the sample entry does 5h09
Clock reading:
3h11
